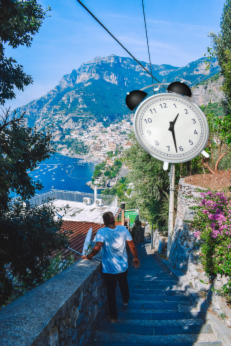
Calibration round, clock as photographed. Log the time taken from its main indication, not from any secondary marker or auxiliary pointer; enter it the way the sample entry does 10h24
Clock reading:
1h32
